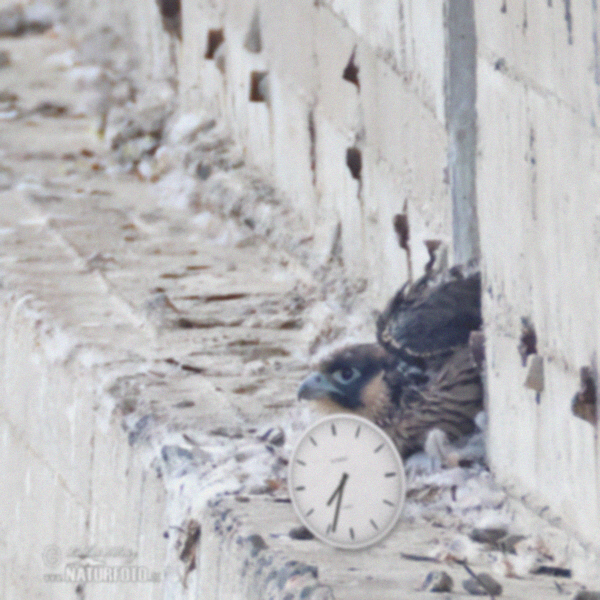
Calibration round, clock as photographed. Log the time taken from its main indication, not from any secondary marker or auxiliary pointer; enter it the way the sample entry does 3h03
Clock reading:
7h34
